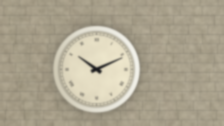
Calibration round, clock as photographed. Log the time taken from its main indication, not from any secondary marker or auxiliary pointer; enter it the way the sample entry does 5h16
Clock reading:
10h11
